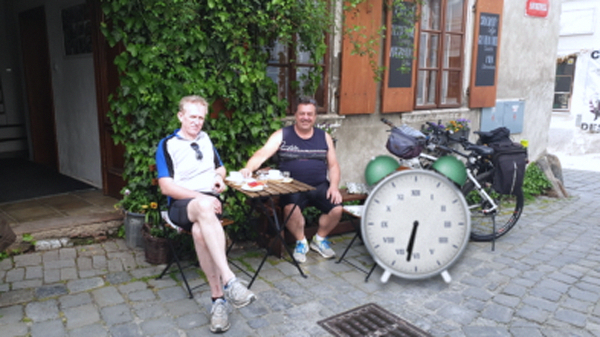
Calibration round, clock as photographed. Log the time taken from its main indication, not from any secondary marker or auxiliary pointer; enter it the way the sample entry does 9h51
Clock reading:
6h32
